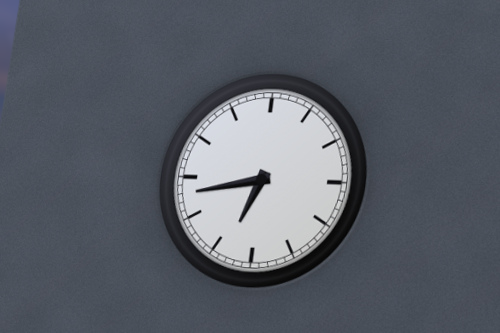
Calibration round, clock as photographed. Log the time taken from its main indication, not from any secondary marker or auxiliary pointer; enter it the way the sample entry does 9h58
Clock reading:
6h43
